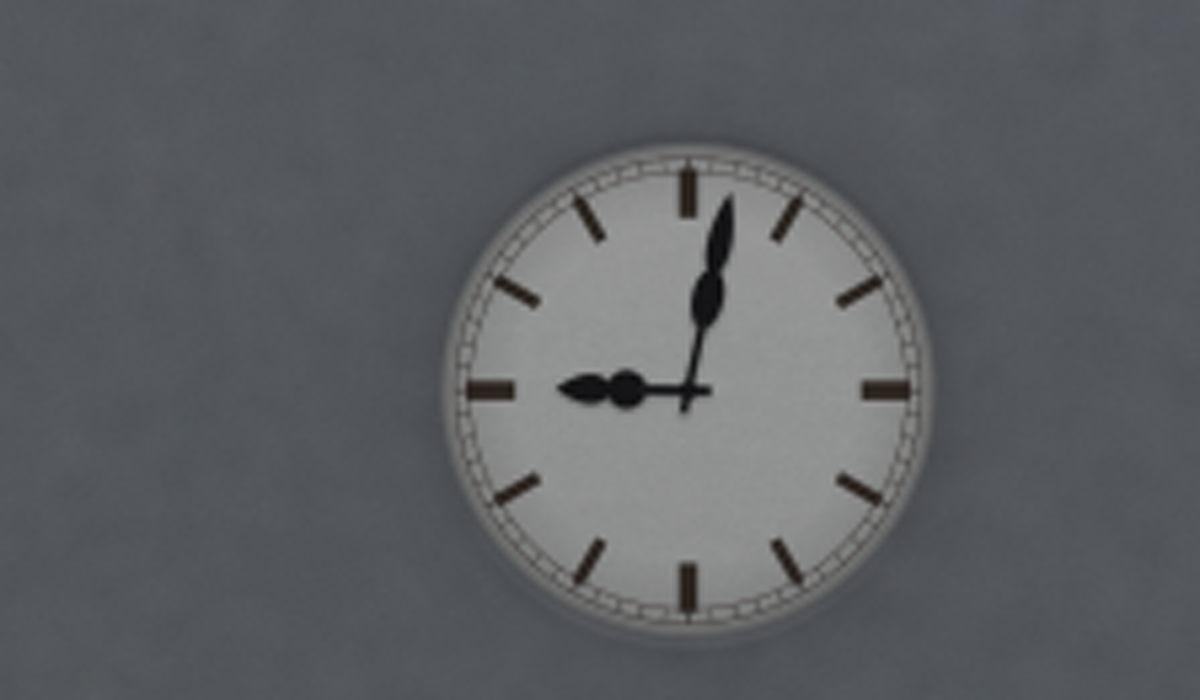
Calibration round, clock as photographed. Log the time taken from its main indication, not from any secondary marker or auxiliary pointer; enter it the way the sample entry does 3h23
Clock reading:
9h02
